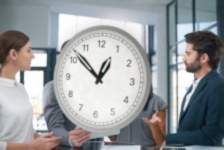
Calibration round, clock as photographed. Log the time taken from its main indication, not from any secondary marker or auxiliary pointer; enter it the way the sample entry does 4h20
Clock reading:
12h52
